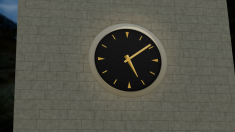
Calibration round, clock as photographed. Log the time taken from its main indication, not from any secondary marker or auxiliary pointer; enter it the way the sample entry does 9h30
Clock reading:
5h09
